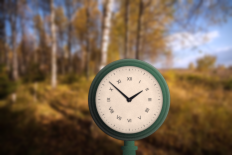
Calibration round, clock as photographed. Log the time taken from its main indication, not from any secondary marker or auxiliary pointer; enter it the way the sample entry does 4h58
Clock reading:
1h52
